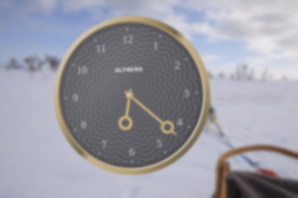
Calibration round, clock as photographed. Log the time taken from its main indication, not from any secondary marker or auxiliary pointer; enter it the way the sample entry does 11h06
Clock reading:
6h22
